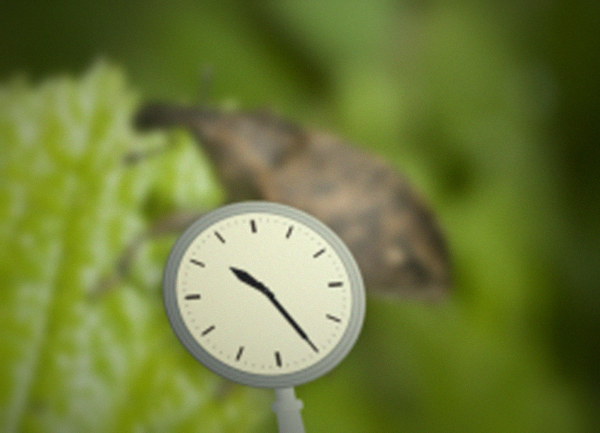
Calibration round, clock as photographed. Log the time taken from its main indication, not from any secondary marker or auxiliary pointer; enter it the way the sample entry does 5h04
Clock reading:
10h25
